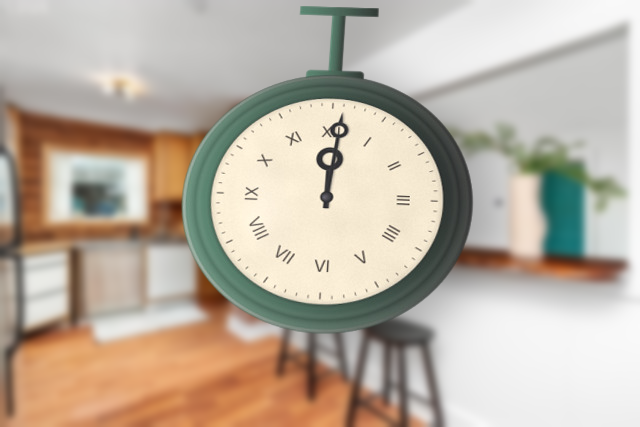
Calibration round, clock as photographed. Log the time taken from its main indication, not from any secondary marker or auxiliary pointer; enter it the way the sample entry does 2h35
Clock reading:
12h01
